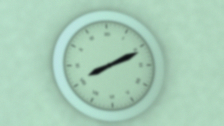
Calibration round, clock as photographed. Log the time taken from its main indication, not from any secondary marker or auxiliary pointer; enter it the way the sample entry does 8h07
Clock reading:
8h11
